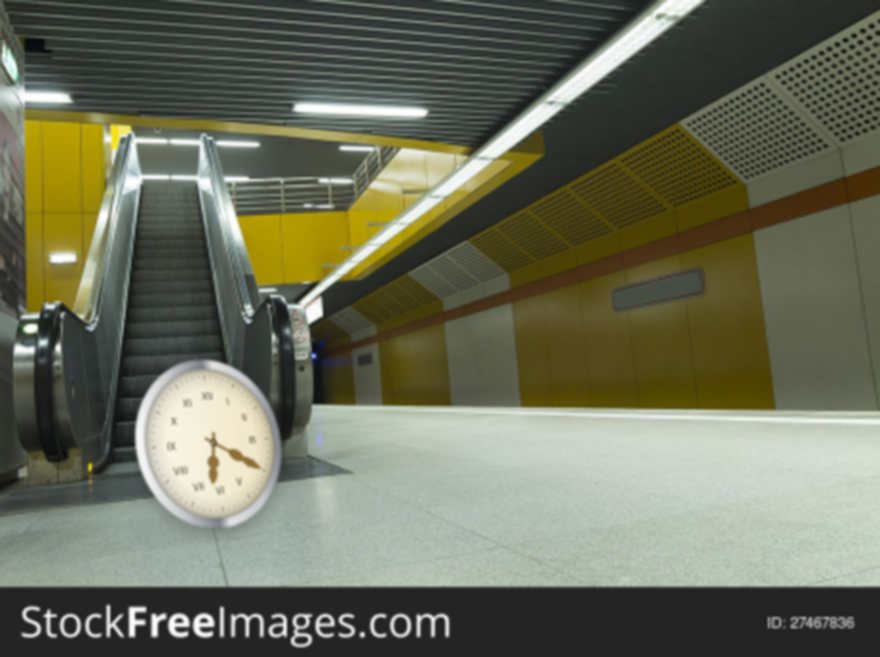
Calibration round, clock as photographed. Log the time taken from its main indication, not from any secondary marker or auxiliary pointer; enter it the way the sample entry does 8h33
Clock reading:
6h20
